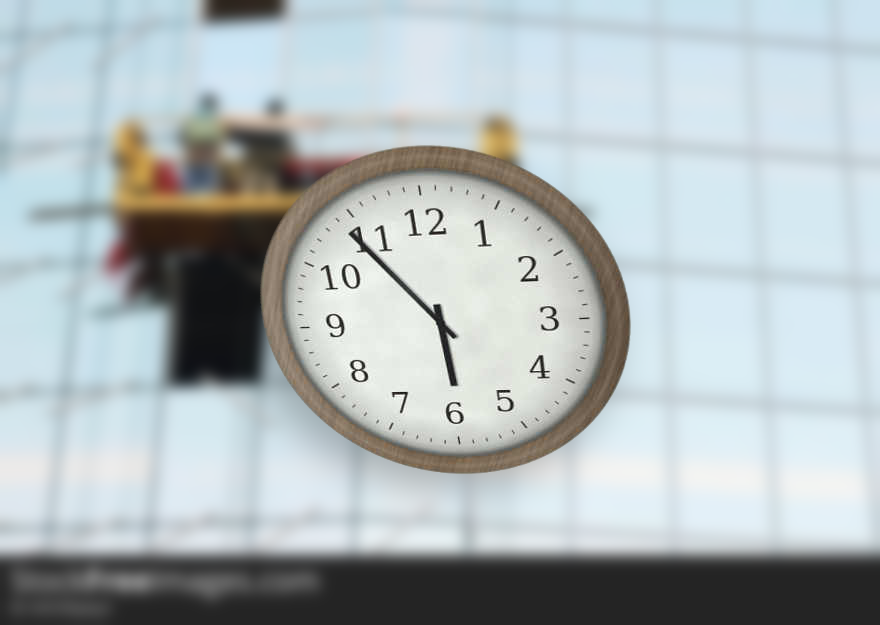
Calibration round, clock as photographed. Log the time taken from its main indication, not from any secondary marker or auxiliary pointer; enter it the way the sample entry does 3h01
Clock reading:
5h54
